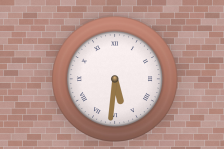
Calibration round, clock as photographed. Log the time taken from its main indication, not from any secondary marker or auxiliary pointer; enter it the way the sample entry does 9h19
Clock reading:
5h31
